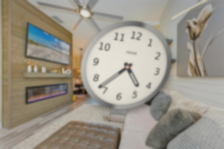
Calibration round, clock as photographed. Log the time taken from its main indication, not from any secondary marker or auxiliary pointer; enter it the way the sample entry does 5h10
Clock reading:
4h37
